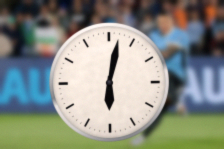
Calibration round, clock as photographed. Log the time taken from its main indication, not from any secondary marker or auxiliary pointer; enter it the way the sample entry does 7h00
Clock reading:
6h02
